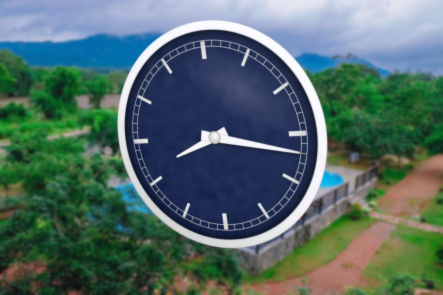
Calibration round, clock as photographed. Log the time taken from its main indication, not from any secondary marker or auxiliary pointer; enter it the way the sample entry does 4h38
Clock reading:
8h17
